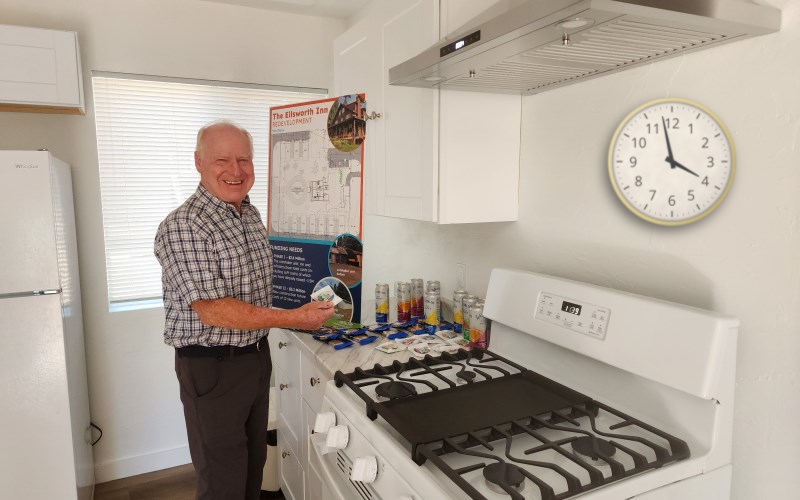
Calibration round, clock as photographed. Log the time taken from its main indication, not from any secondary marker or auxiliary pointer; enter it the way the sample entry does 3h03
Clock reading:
3h58
